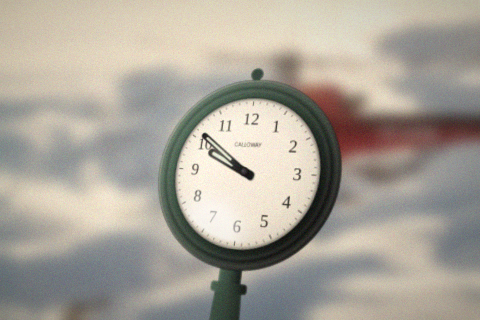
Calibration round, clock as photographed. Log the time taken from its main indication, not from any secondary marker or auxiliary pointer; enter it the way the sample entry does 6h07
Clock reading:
9h51
